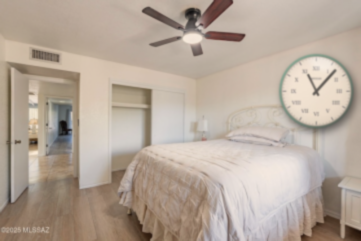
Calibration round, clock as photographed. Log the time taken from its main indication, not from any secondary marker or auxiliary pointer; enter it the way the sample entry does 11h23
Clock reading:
11h07
